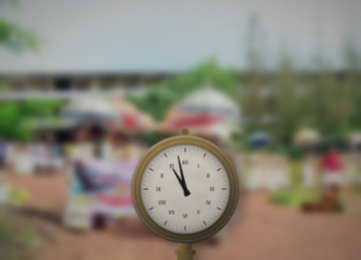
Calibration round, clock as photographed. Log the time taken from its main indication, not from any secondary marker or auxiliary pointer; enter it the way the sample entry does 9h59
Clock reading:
10h58
